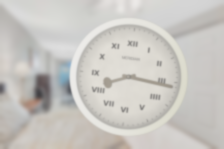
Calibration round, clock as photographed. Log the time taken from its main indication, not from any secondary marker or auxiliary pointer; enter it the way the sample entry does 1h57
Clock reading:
8h16
